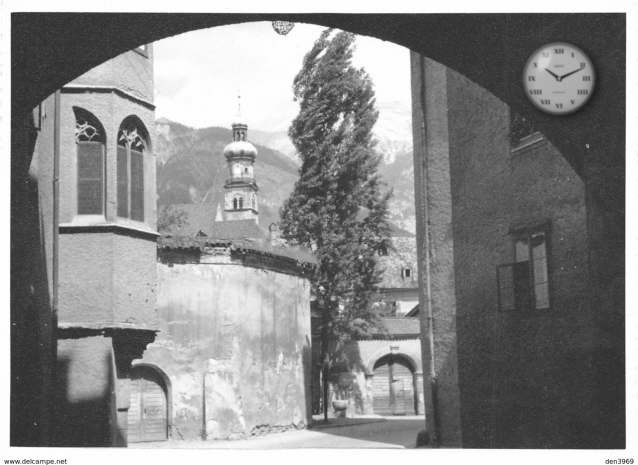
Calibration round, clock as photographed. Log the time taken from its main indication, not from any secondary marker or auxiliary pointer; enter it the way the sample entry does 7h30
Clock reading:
10h11
